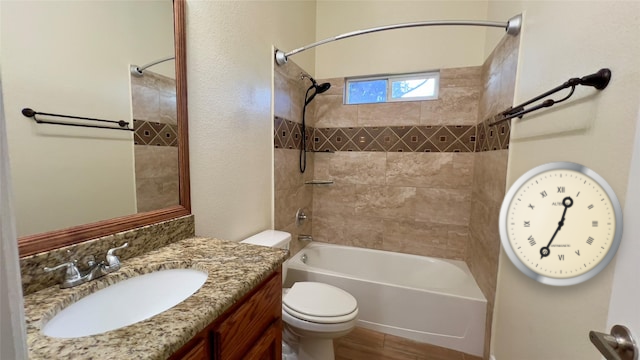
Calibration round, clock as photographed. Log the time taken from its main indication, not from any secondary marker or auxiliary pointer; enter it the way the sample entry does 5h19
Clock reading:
12h35
